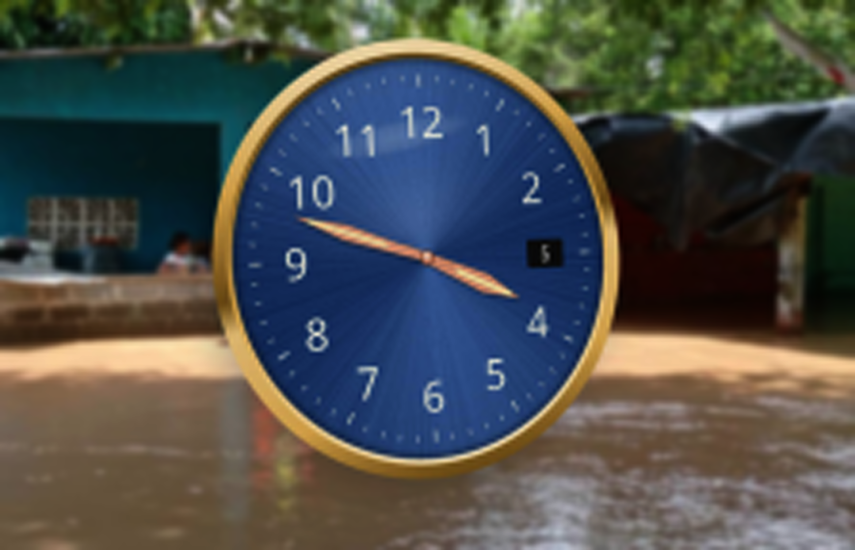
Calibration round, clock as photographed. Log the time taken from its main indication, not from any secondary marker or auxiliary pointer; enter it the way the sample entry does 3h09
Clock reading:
3h48
